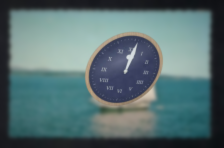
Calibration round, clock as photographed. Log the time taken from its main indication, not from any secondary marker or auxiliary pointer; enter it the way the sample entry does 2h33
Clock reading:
12h01
